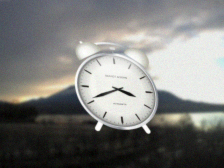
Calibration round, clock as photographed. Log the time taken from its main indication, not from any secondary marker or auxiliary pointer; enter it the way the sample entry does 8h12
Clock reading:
3h41
